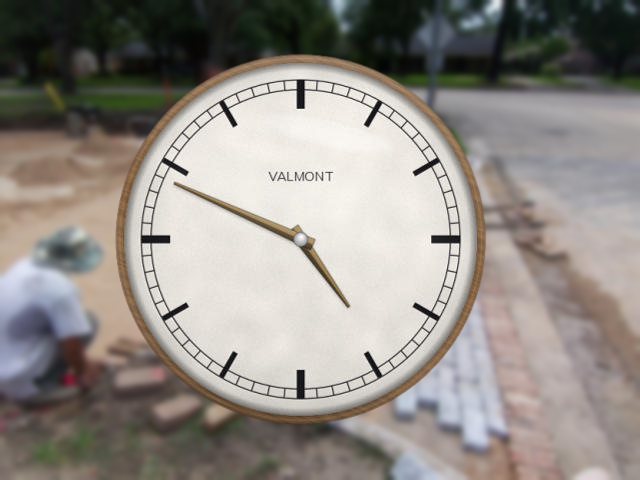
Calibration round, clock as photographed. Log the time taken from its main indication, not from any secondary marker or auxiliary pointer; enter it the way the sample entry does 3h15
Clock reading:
4h49
